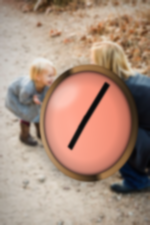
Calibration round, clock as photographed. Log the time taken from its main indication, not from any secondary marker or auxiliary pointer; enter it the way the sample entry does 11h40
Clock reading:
7h06
